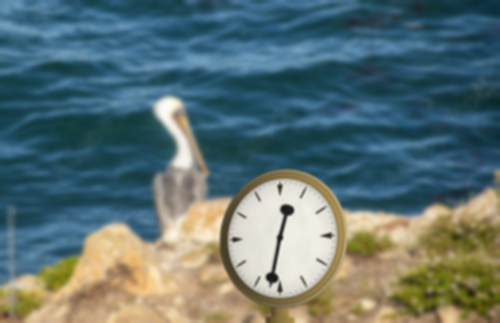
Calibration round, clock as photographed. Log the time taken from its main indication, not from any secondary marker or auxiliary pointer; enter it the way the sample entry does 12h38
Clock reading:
12h32
